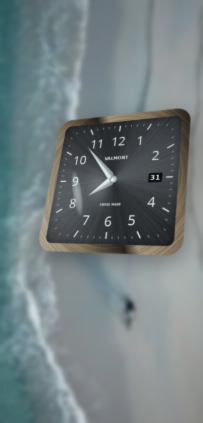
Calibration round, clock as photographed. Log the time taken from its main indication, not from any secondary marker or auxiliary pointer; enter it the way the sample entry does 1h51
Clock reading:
7h53
